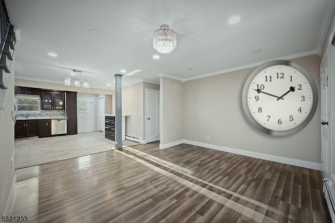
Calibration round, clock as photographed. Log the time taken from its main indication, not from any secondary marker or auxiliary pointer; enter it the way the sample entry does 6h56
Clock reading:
1h48
